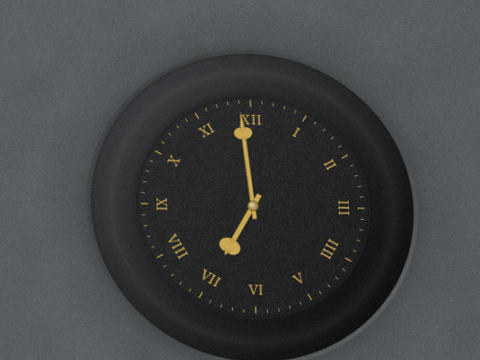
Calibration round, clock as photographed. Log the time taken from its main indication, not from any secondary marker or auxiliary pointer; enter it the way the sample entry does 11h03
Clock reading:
6h59
